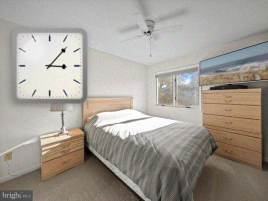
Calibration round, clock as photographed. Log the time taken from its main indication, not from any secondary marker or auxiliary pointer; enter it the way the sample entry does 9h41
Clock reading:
3h07
